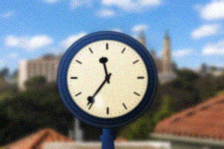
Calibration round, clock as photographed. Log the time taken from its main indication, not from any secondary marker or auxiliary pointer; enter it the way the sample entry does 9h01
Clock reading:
11h36
